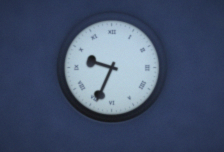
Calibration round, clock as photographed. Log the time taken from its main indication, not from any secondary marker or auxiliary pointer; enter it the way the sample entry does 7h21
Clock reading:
9h34
